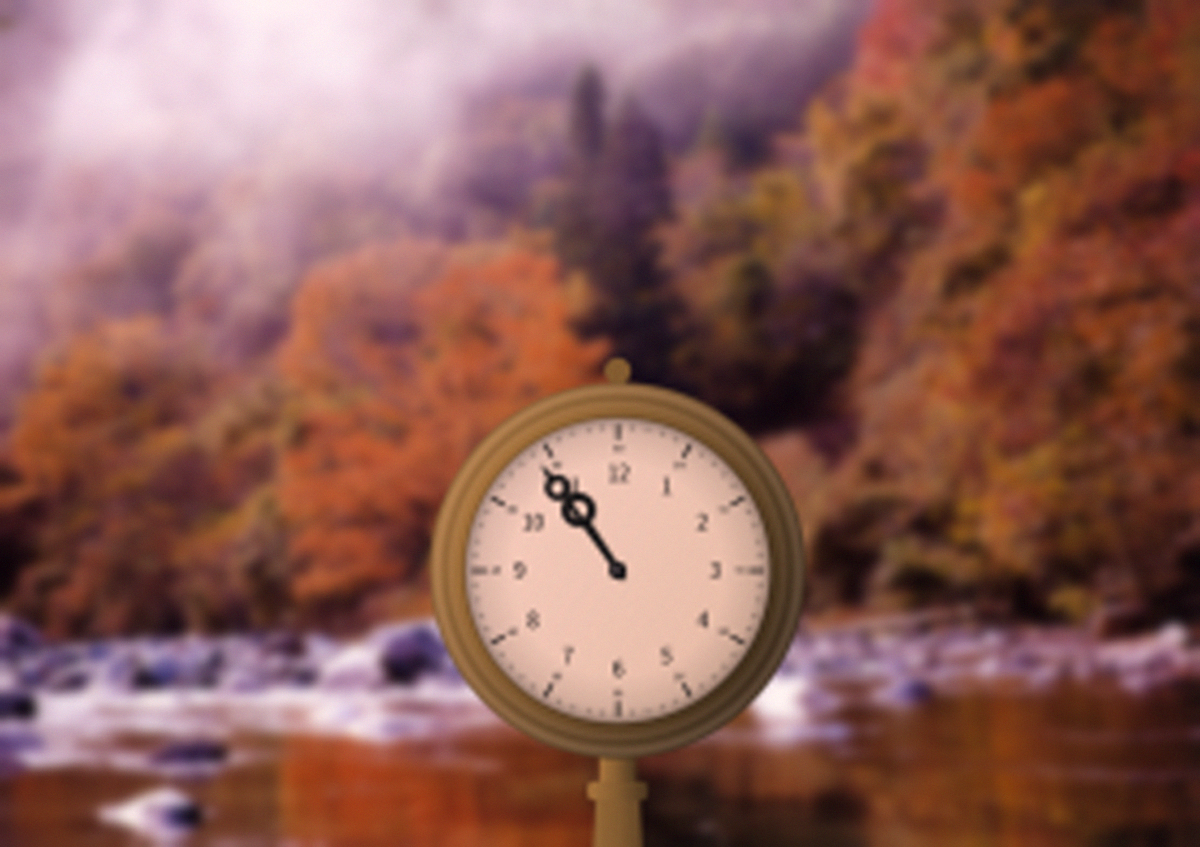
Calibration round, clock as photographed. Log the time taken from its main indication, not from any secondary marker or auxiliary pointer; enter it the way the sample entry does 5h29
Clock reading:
10h54
